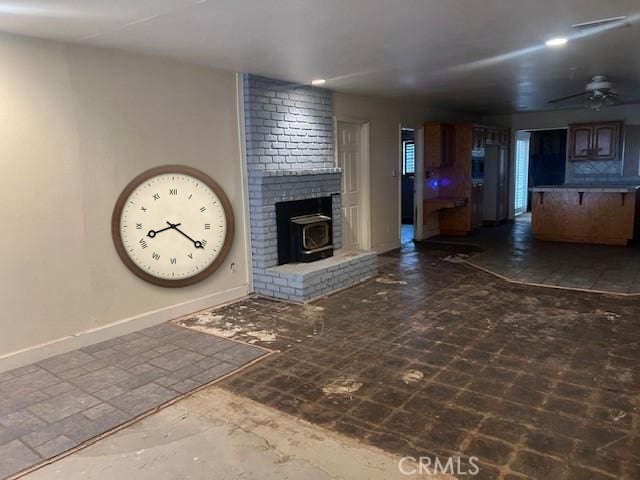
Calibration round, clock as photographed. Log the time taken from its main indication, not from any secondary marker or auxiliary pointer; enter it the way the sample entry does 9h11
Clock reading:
8h21
